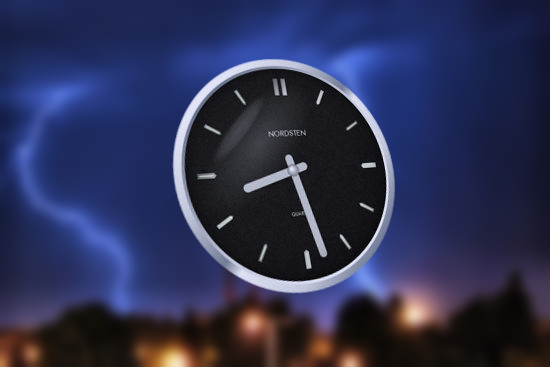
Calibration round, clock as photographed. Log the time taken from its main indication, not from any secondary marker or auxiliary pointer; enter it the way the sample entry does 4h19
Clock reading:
8h28
